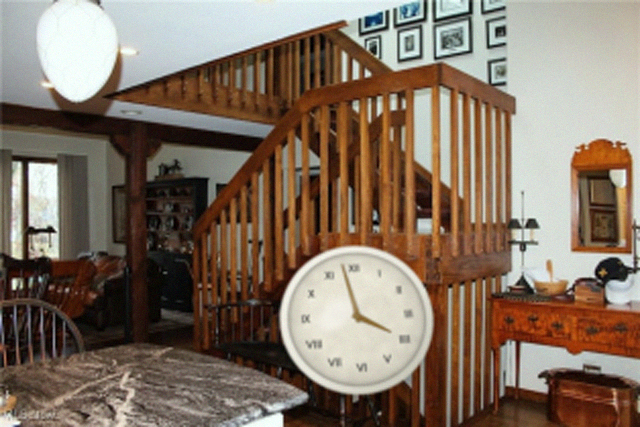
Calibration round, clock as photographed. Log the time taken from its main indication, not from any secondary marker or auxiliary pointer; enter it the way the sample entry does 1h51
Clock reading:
3h58
